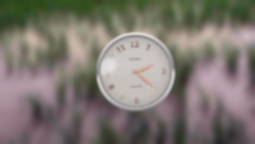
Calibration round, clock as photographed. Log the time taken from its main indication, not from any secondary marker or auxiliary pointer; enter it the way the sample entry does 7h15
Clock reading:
2h22
